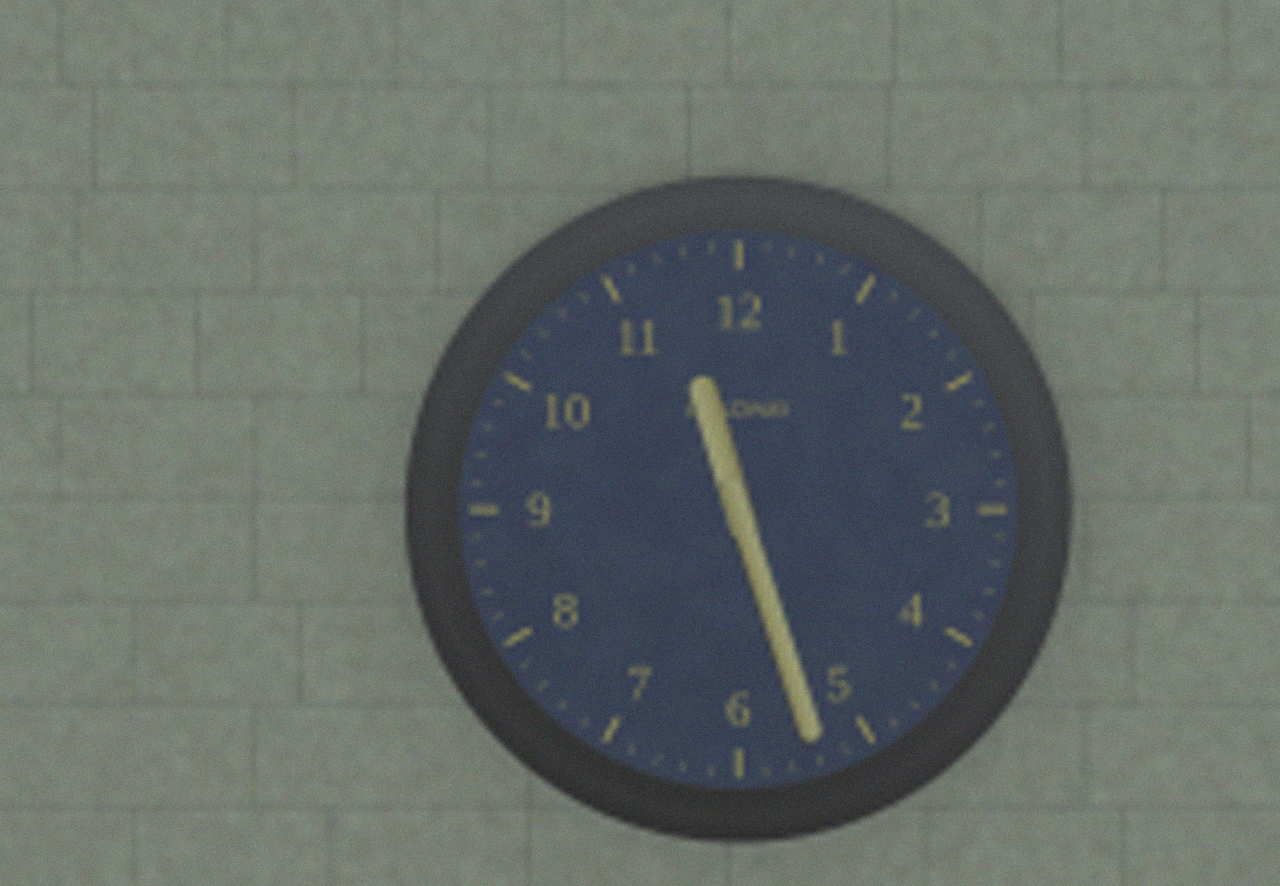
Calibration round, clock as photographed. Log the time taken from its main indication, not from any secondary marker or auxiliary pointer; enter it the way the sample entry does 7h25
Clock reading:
11h27
